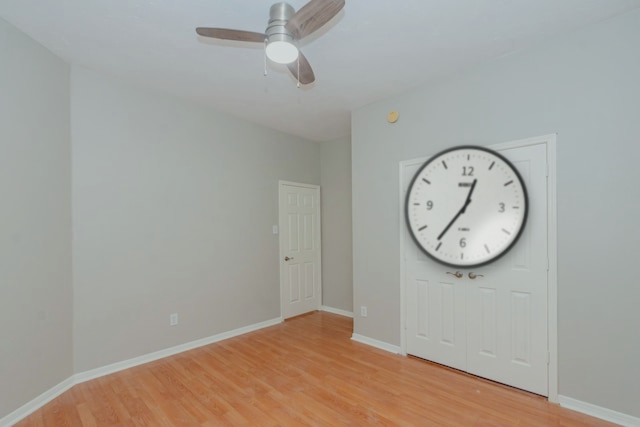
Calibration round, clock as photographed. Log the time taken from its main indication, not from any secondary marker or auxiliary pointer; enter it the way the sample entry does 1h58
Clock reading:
12h36
